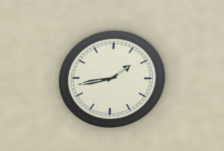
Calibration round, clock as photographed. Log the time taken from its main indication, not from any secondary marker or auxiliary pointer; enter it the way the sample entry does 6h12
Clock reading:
1h43
